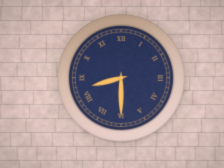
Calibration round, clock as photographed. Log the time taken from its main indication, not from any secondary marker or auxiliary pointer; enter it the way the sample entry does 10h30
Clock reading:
8h30
